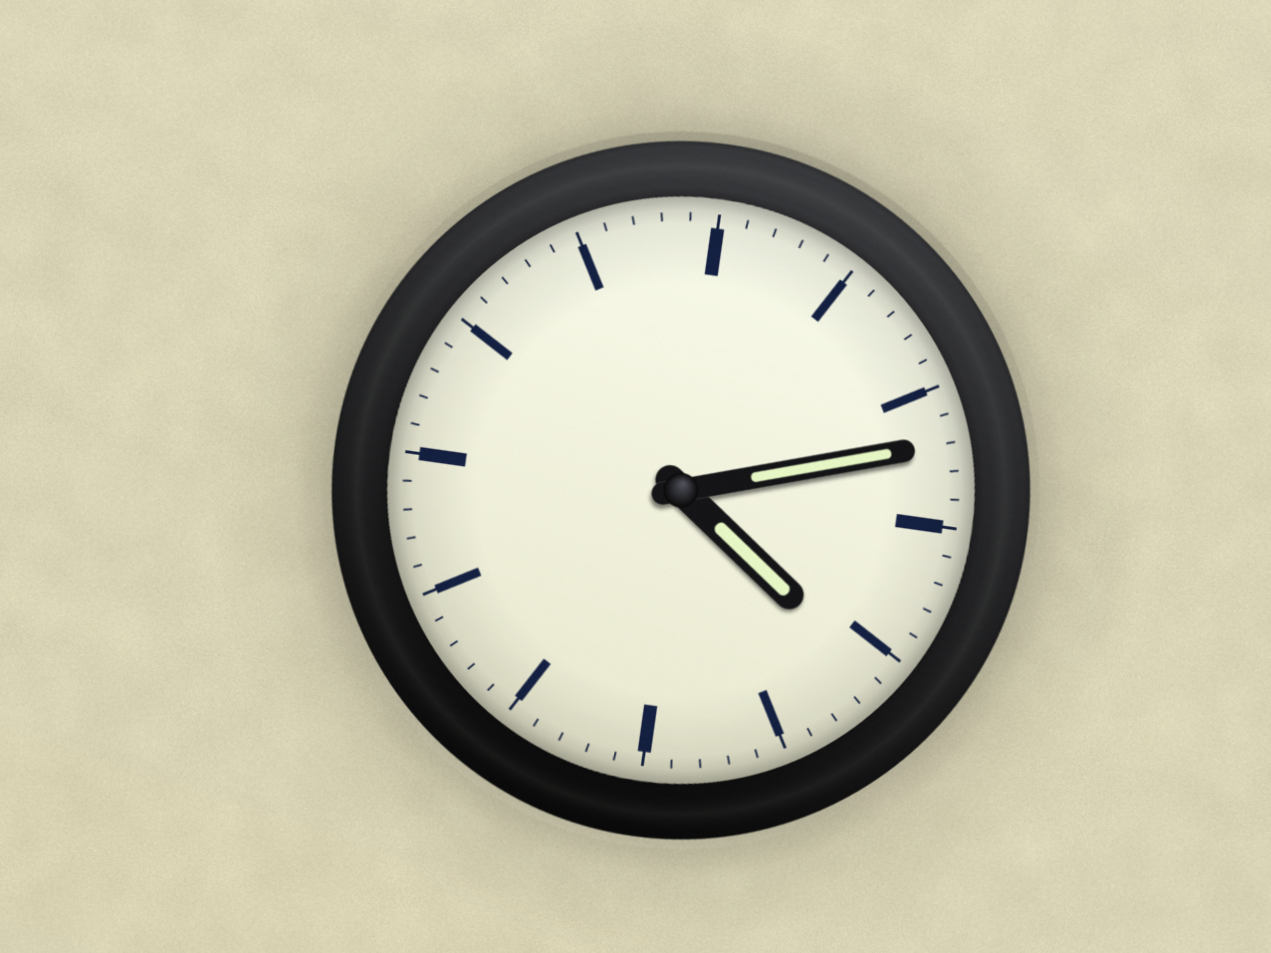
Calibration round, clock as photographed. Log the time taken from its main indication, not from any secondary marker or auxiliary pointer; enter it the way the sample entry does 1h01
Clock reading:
4h12
